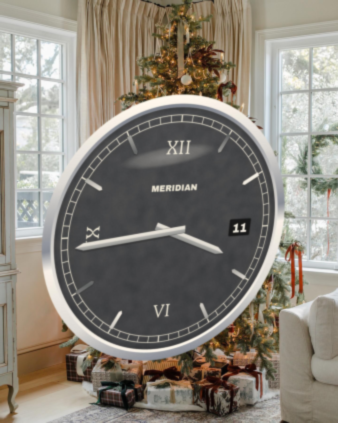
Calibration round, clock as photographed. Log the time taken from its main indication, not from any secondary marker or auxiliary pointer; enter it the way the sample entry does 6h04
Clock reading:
3h44
